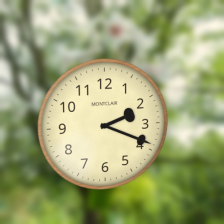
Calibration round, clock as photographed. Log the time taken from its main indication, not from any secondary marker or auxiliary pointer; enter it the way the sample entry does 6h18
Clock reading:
2h19
